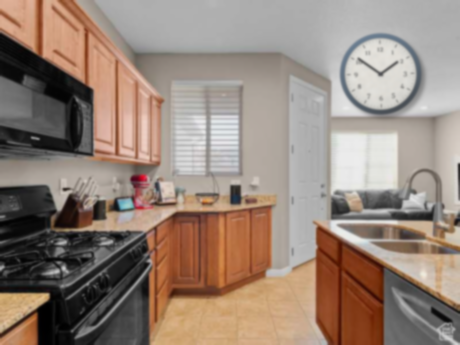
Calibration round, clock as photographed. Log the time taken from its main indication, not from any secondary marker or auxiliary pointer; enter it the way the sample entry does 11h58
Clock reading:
1h51
